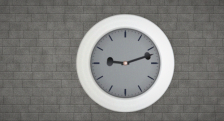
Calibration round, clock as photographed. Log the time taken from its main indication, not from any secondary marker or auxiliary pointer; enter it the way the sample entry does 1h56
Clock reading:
9h12
